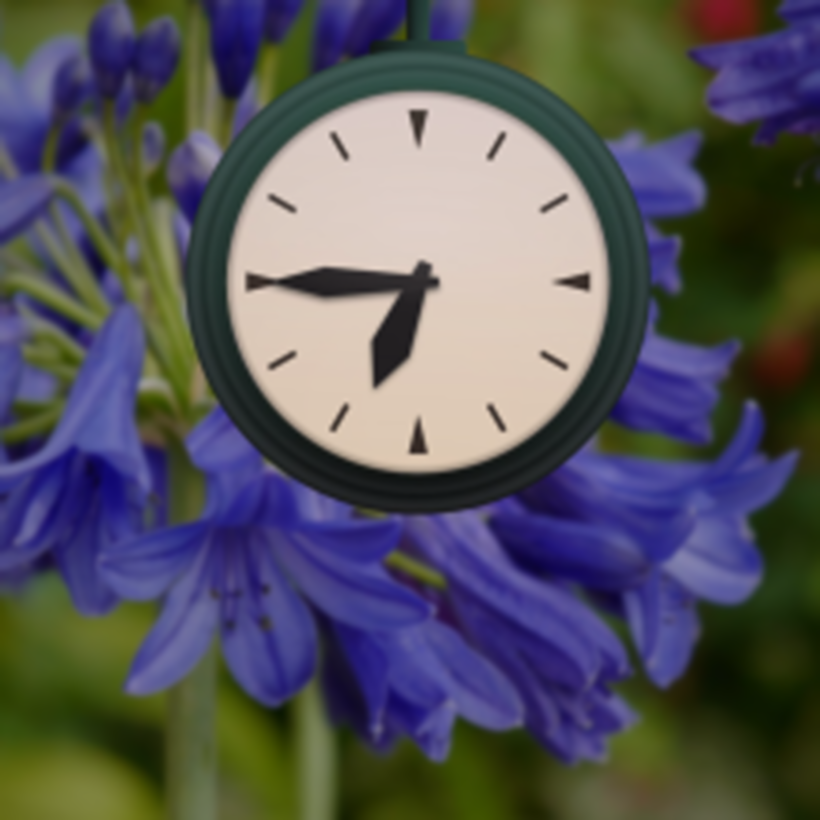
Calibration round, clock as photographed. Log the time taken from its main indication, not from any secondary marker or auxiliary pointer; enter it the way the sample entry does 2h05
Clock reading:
6h45
